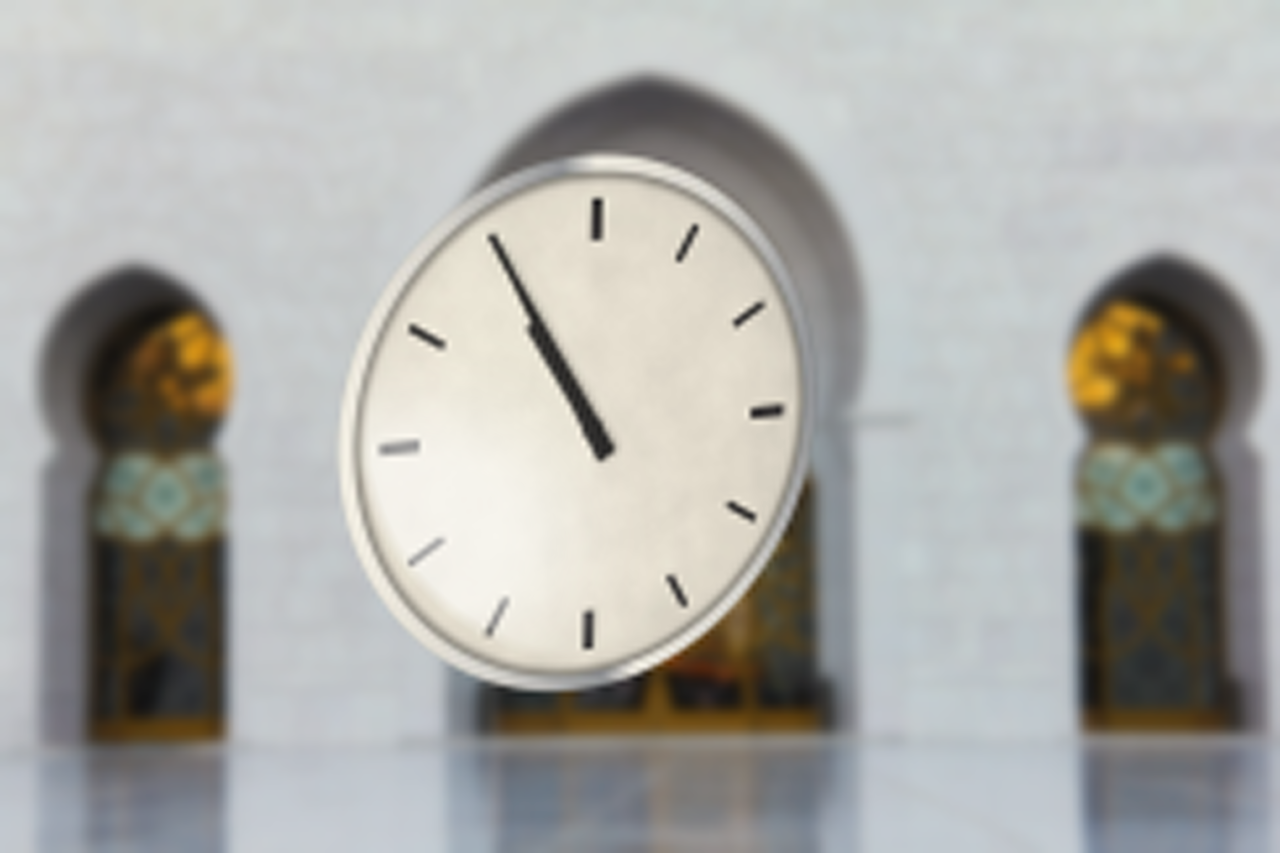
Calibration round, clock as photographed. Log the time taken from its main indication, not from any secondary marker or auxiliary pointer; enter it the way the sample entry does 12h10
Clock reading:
10h55
